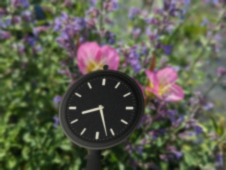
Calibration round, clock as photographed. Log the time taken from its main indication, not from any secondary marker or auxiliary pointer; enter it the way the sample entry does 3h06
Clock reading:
8h27
